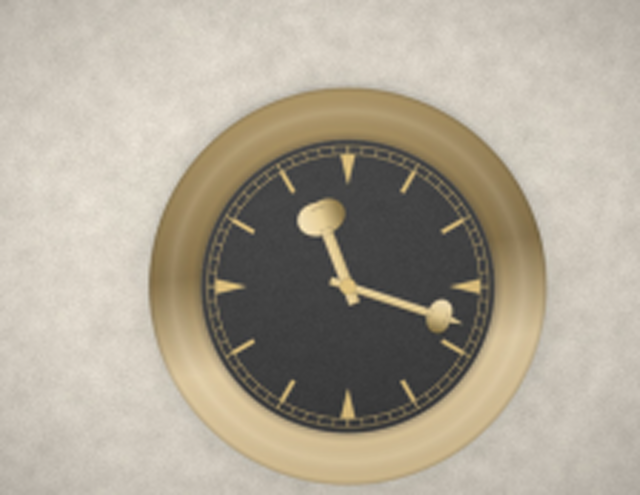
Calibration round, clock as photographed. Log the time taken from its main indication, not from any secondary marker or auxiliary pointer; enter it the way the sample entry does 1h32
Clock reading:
11h18
